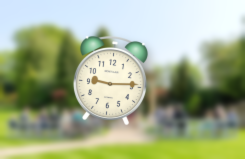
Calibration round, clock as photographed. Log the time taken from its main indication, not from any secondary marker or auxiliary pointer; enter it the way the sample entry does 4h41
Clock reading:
9h14
